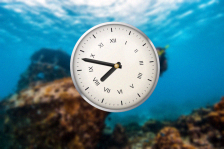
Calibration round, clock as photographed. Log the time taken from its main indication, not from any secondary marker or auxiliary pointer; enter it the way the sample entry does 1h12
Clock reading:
7h48
